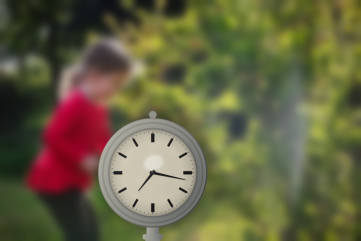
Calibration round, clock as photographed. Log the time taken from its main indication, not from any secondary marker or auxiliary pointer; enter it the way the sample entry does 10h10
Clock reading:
7h17
